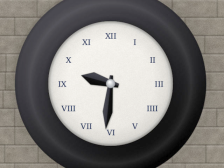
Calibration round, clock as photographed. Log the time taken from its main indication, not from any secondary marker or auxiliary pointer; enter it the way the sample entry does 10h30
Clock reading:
9h31
